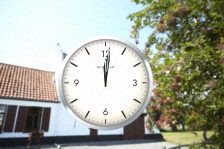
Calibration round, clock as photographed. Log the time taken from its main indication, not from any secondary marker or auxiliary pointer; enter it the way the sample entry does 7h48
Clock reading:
12h01
